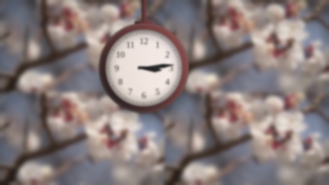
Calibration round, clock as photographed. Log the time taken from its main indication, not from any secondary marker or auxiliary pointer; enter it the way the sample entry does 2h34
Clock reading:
3h14
